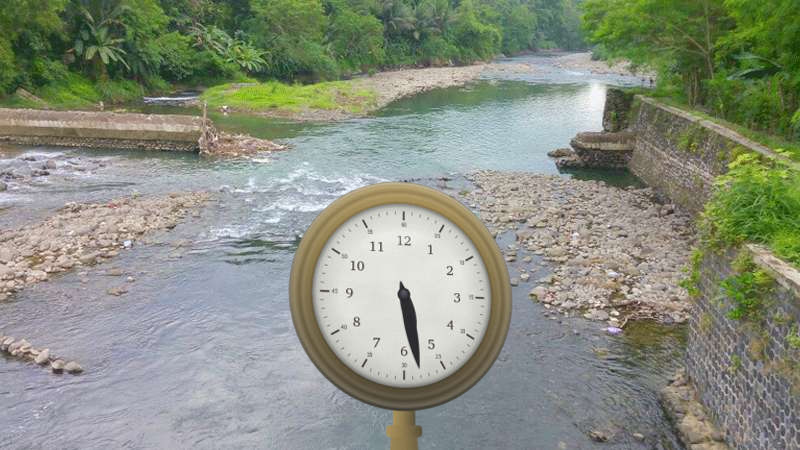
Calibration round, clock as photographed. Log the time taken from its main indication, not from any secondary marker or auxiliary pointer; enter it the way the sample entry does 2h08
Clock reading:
5h28
